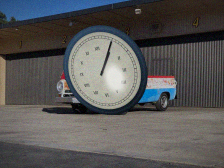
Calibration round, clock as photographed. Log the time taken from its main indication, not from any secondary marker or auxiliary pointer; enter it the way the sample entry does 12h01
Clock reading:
1h05
